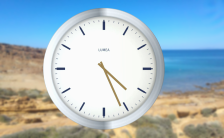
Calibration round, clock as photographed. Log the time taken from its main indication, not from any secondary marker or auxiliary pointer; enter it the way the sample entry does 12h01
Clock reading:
4h26
